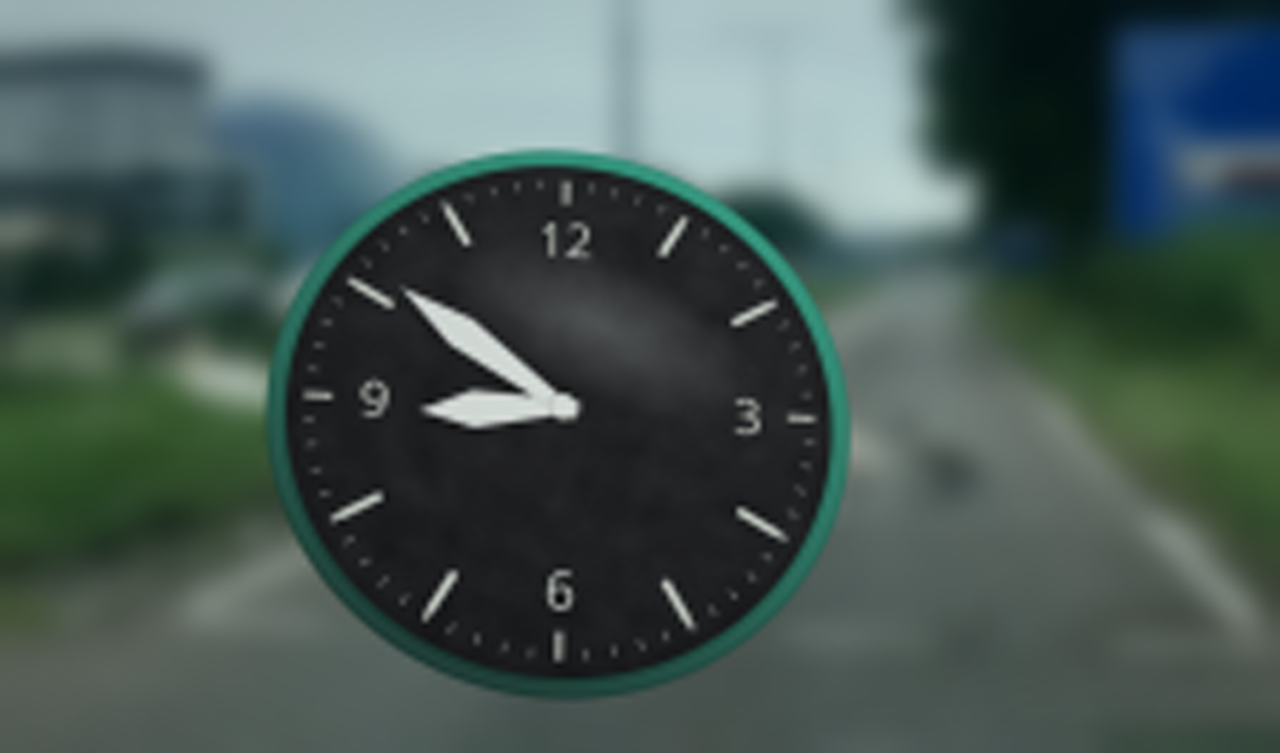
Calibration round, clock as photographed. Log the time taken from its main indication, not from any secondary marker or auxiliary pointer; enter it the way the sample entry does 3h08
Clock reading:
8h51
